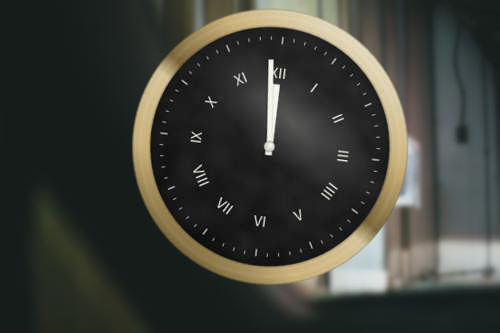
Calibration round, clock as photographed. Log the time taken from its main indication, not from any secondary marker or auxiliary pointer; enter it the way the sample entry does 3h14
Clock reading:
11h59
